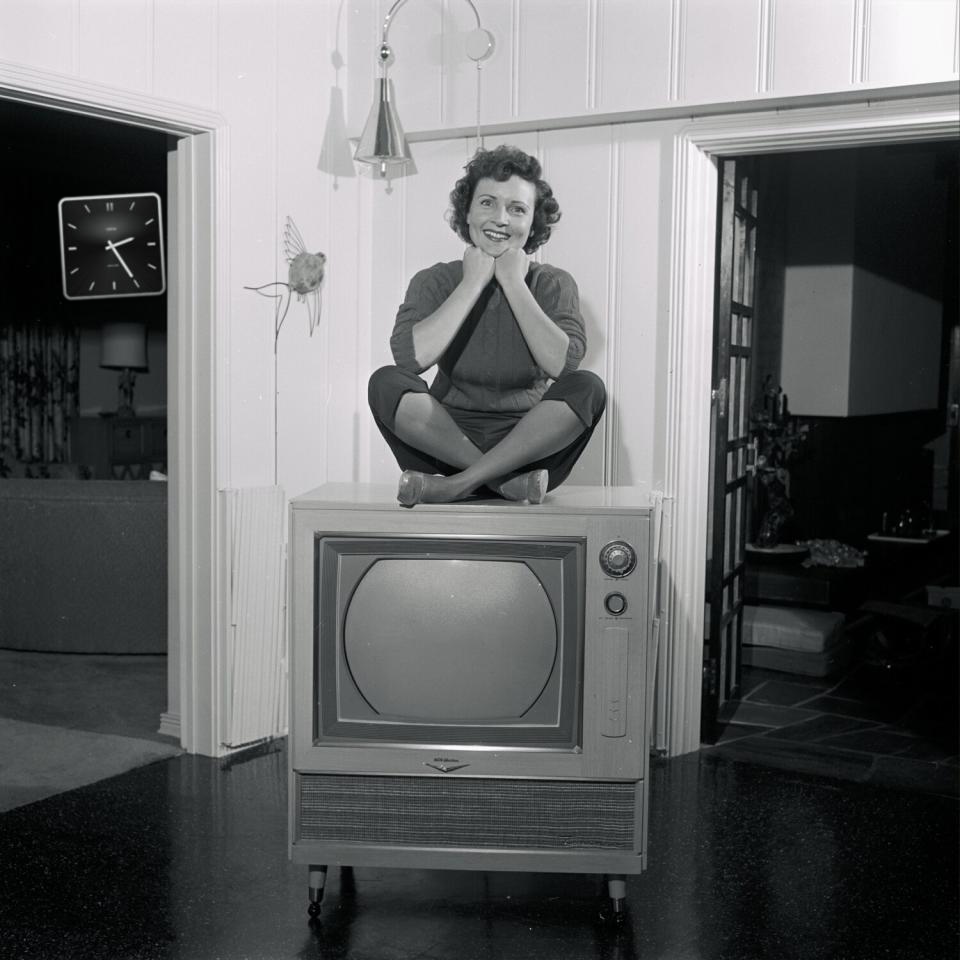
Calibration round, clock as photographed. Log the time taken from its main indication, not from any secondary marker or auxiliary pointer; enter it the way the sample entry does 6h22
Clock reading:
2h25
